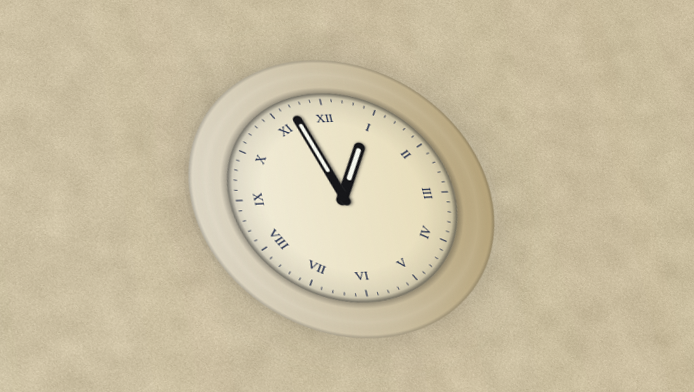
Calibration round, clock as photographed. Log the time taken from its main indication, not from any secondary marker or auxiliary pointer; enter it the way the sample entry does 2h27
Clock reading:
12h57
